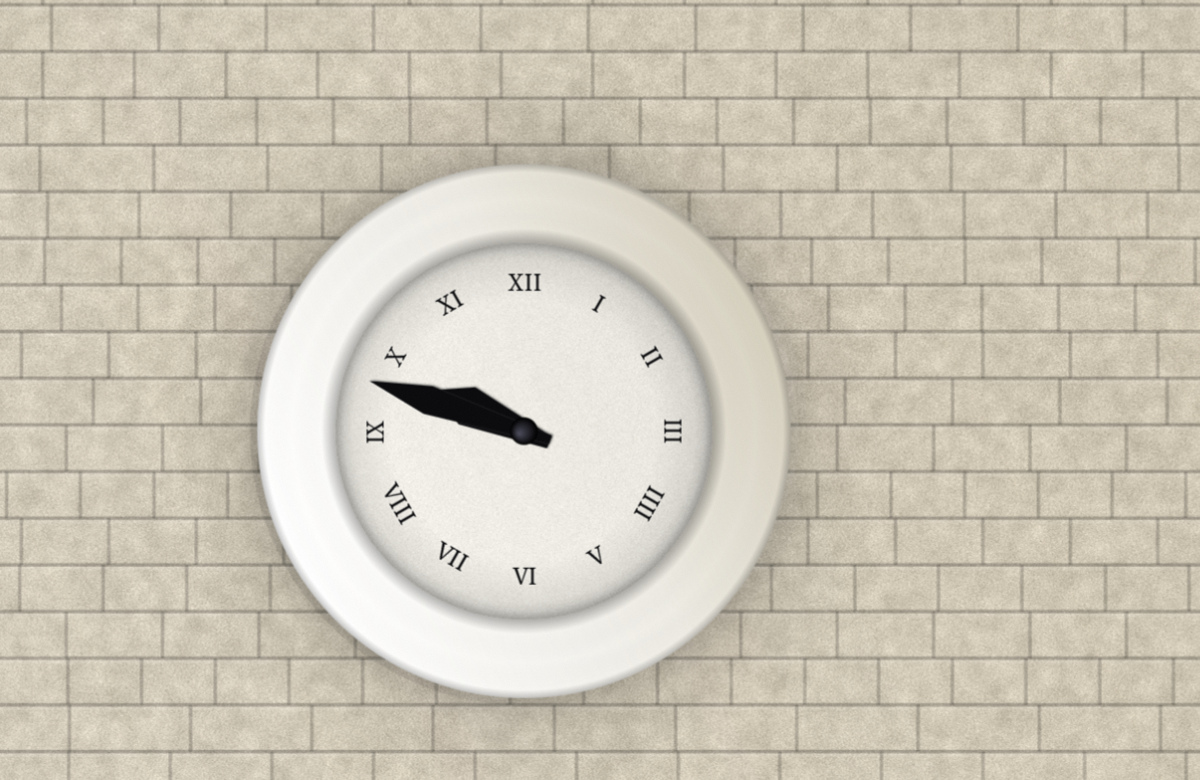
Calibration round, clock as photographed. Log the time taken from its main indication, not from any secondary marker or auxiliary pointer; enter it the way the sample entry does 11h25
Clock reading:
9h48
